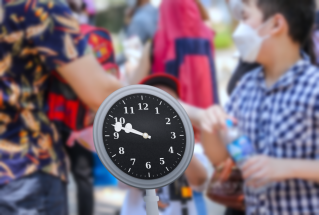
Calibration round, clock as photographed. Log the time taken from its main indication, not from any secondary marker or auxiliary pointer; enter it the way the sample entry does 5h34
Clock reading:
9h48
